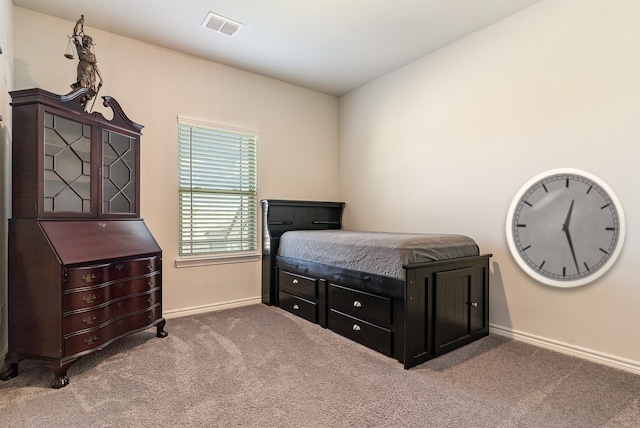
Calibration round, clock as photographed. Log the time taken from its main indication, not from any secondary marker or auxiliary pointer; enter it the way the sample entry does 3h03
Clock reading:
12h27
